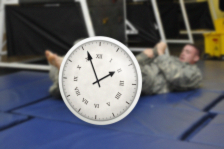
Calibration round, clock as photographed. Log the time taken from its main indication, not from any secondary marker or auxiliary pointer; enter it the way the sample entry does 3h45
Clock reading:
1h56
